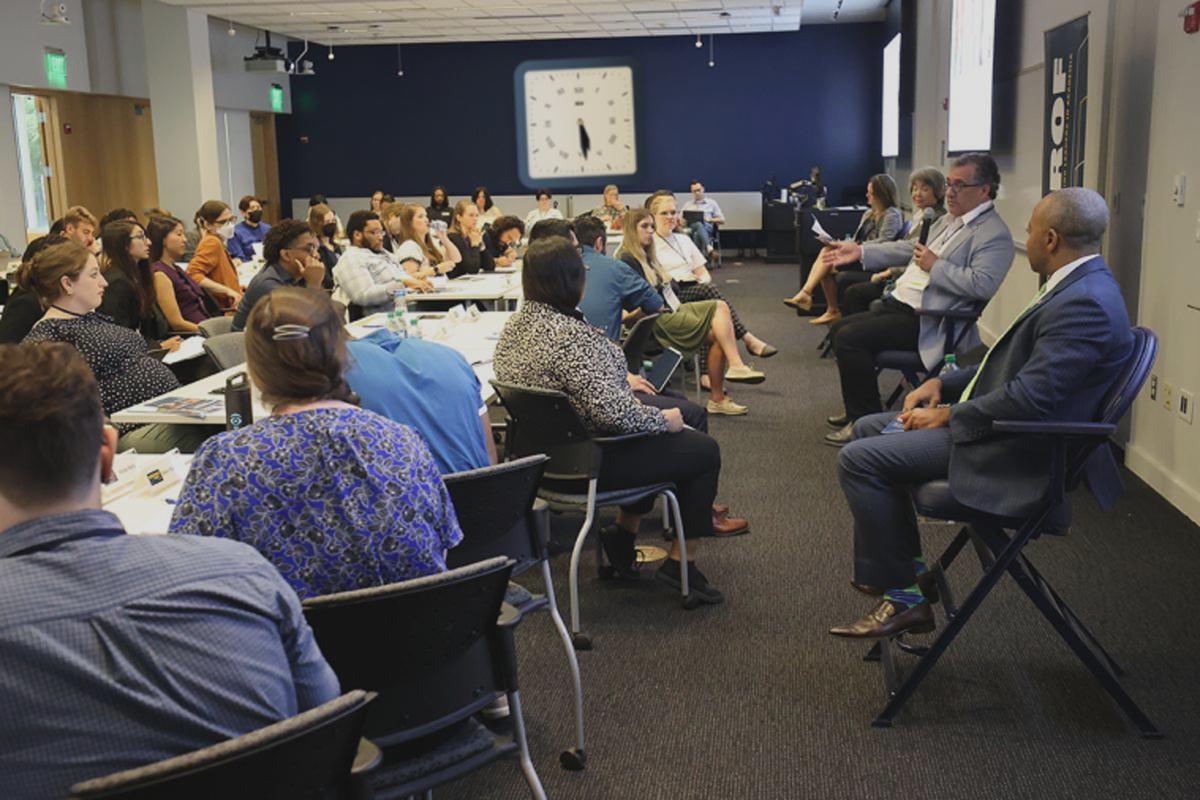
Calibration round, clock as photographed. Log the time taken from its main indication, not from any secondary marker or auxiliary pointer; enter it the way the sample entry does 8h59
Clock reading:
5h29
